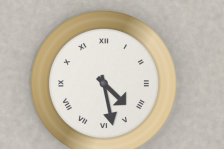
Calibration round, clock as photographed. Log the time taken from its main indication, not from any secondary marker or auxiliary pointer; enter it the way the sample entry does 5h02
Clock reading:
4h28
